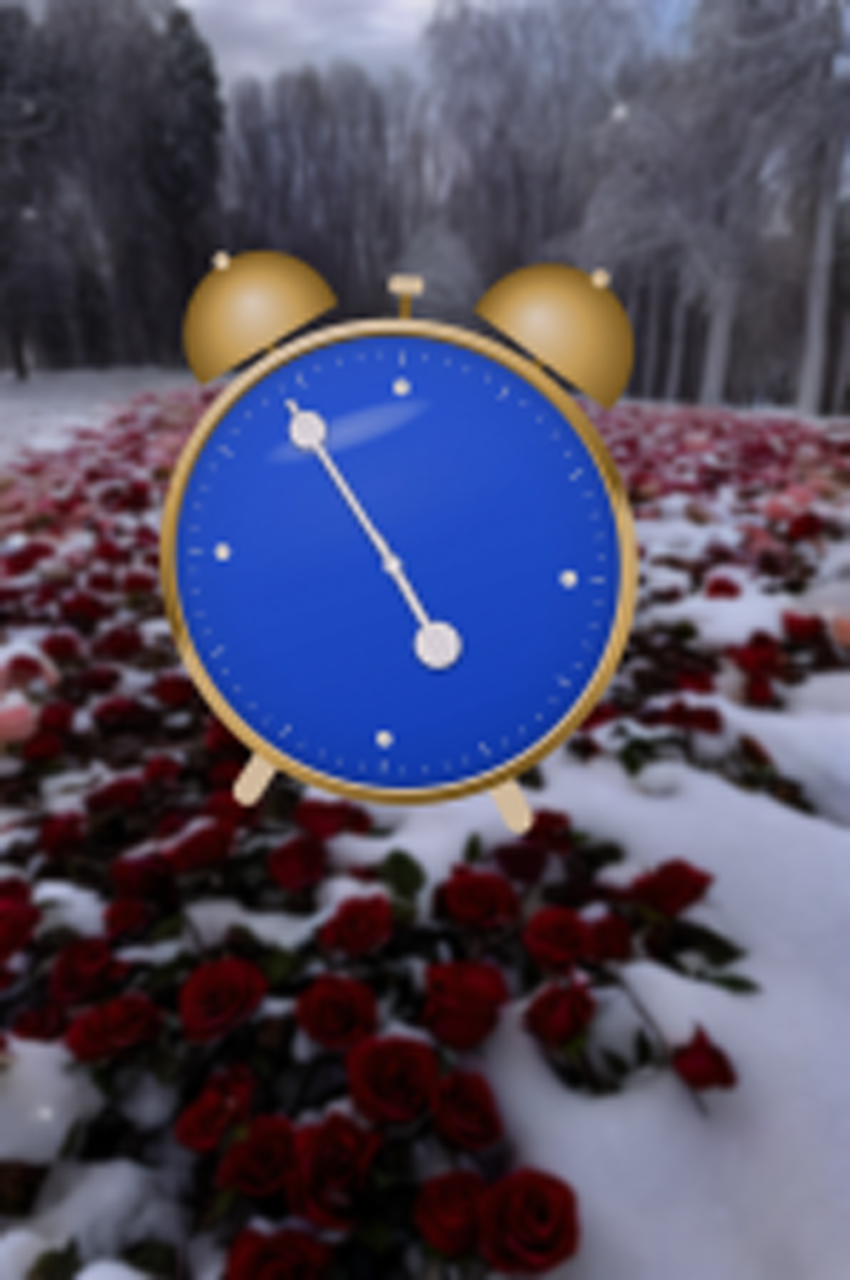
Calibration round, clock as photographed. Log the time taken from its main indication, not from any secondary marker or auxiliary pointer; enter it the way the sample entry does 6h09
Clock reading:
4h54
